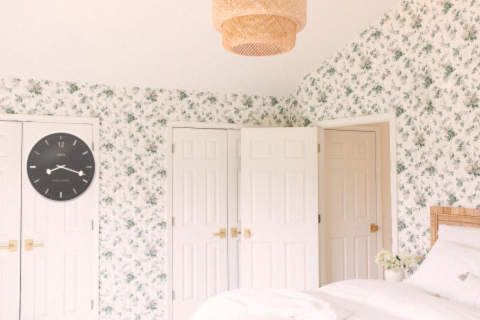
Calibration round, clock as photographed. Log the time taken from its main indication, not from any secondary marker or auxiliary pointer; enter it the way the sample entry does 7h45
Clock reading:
8h18
